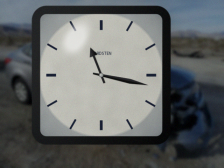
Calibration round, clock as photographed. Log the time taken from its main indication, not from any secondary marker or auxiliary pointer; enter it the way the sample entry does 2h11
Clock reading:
11h17
